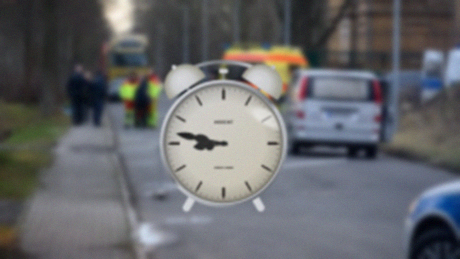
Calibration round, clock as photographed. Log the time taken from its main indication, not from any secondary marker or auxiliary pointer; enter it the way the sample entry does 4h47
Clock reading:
8h47
